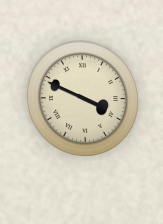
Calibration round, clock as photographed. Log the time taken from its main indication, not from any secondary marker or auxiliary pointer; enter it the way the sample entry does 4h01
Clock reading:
3h49
